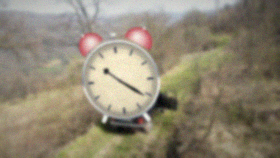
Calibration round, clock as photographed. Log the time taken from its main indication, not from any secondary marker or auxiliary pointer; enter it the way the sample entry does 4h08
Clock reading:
10h21
